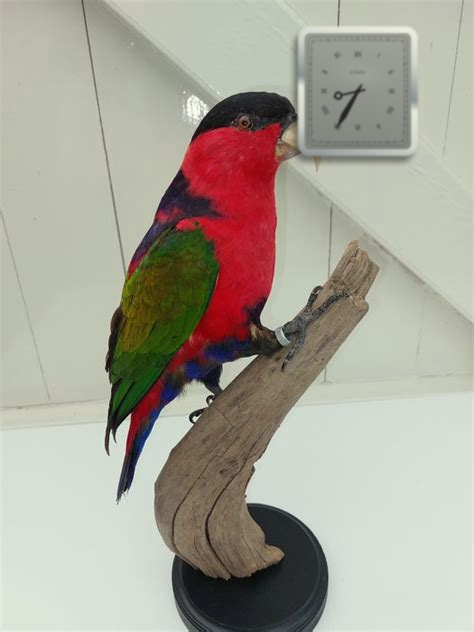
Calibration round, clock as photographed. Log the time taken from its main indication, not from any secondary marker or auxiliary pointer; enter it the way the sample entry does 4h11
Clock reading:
8h35
